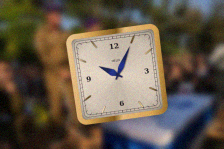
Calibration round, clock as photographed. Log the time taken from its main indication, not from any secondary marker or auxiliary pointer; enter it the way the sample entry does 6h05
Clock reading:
10h05
